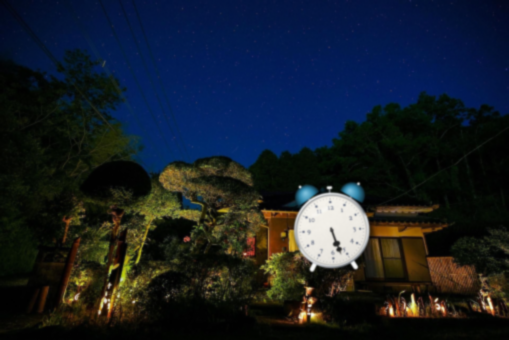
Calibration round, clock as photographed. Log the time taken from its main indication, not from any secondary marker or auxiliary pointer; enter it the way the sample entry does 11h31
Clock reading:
5h27
